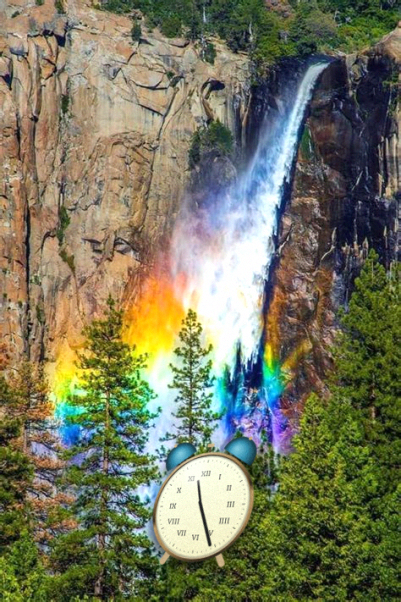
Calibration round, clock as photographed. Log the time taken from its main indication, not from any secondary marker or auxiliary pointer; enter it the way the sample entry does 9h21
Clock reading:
11h26
